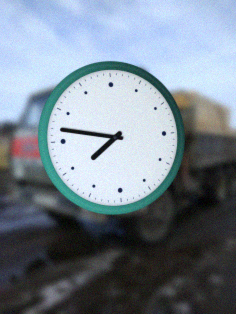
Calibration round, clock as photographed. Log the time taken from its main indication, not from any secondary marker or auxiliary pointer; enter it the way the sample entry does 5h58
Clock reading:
7h47
